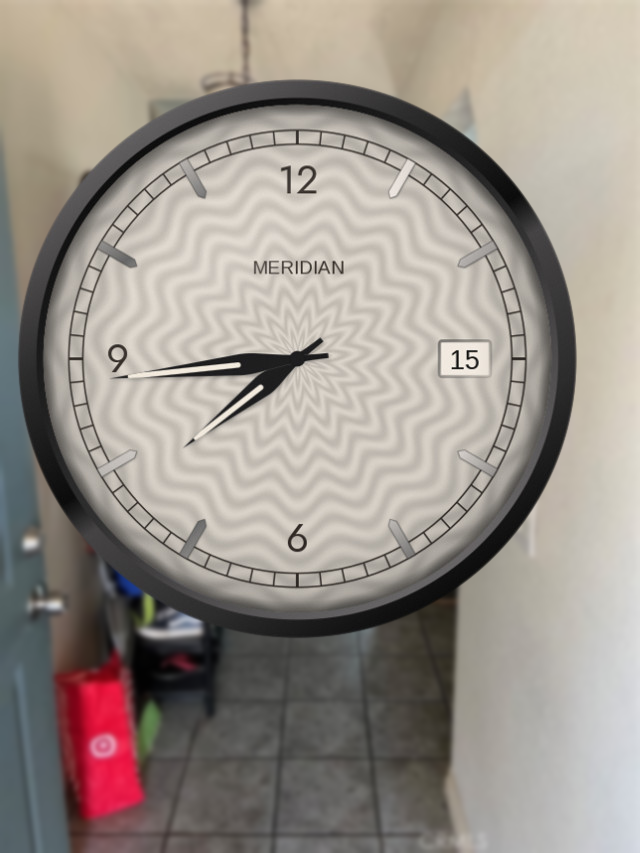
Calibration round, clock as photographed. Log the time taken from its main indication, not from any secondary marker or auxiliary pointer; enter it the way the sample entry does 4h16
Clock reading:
7h44
